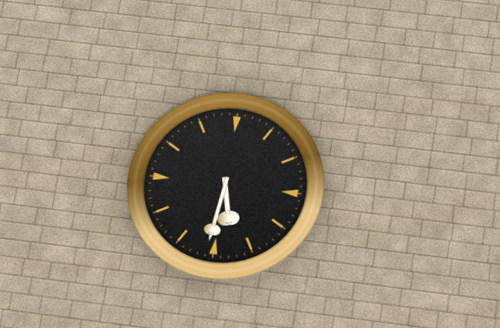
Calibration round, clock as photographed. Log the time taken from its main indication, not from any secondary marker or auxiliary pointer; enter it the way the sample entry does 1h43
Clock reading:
5h31
